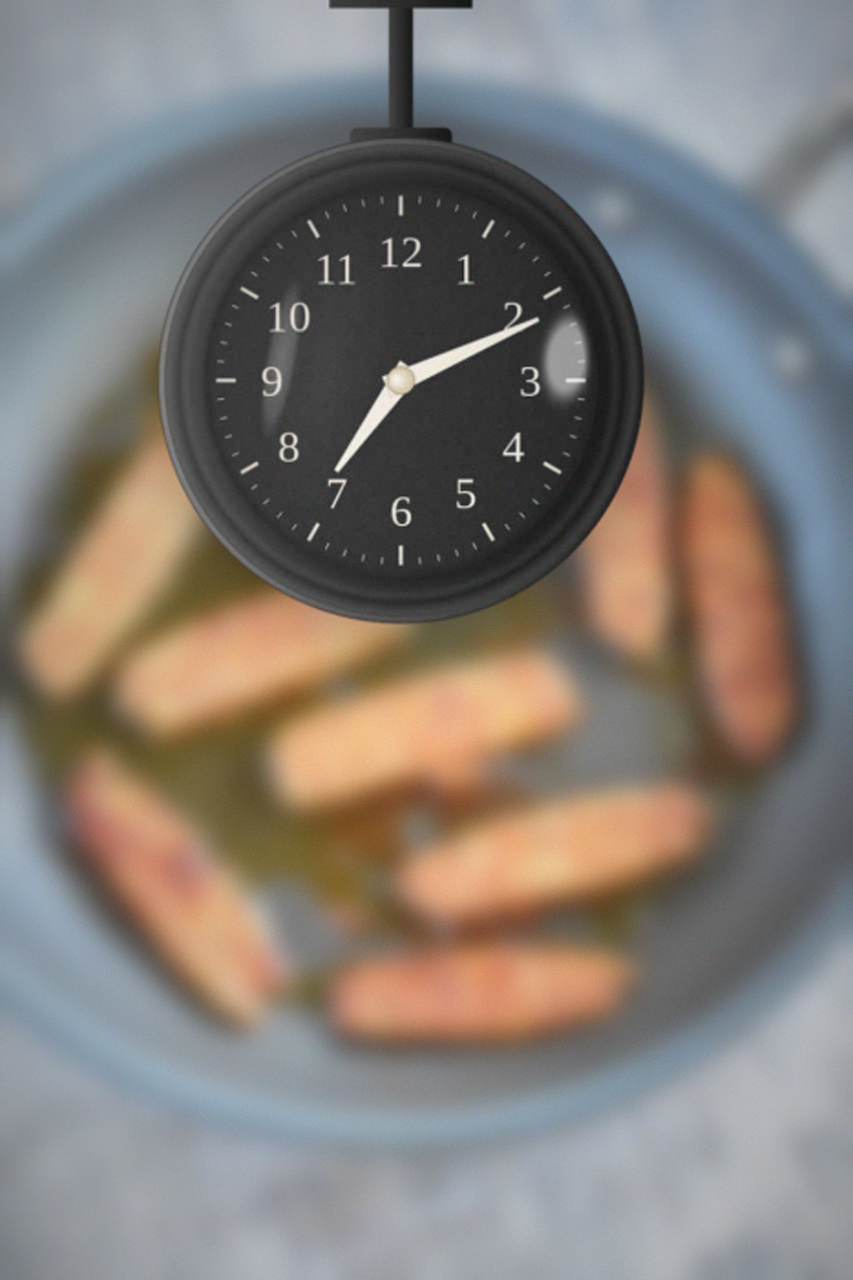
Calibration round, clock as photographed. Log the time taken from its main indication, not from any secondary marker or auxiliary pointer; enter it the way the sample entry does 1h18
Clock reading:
7h11
